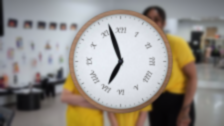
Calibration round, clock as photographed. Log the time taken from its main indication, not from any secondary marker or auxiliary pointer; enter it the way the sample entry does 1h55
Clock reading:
6h57
